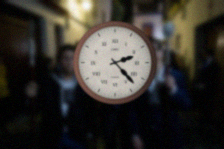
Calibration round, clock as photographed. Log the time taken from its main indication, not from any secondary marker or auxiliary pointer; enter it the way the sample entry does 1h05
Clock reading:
2h23
